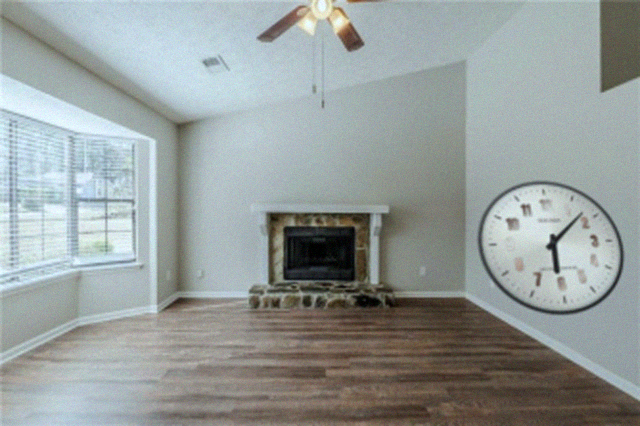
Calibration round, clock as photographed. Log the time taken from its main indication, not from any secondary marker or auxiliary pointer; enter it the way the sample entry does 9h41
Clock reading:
6h08
